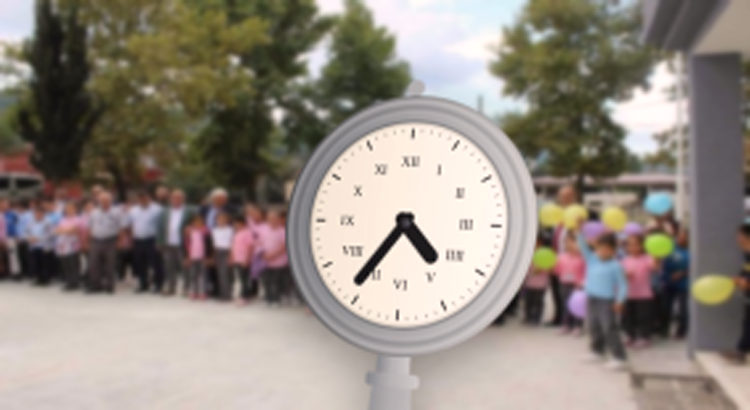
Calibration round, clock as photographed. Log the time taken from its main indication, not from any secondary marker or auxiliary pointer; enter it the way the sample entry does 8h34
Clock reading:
4h36
